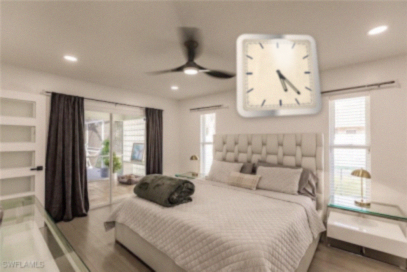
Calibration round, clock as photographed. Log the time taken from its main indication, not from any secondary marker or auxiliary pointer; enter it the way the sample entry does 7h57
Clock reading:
5h23
